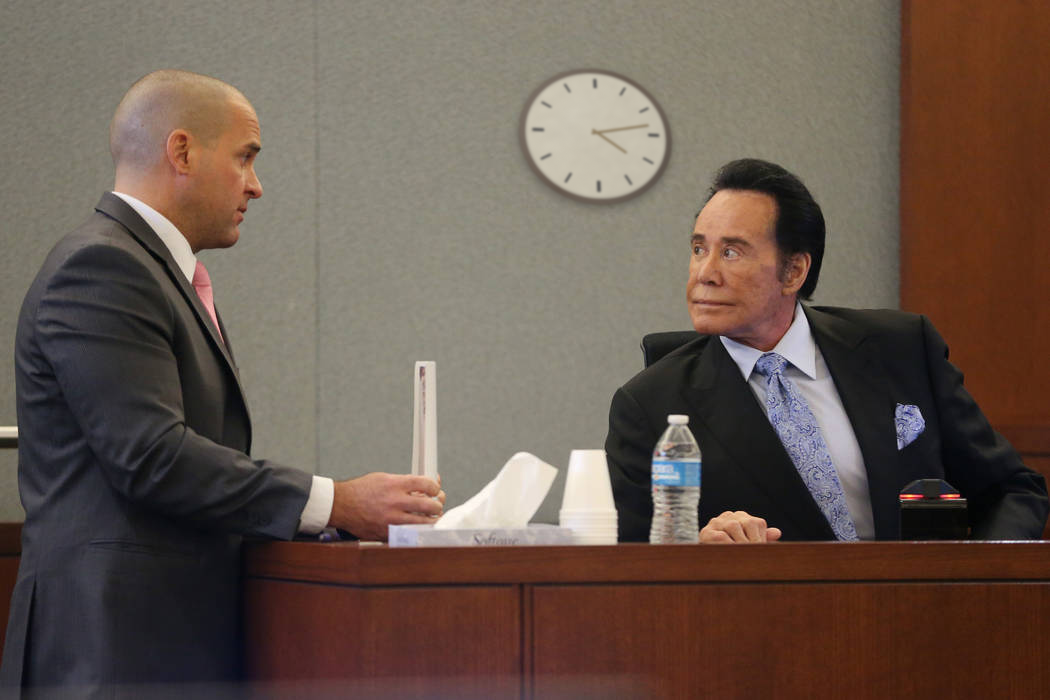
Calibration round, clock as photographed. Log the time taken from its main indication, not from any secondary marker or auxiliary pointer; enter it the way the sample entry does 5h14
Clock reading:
4h13
